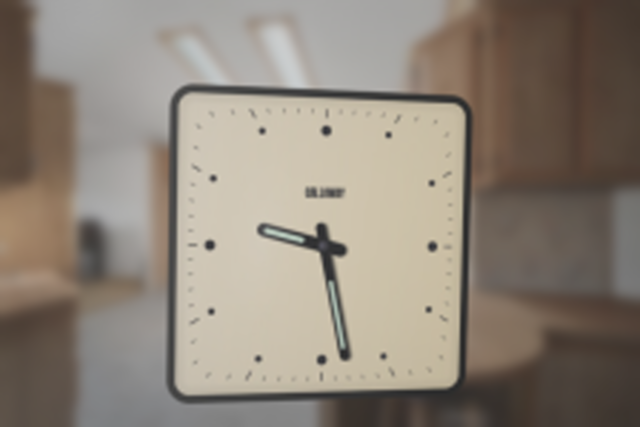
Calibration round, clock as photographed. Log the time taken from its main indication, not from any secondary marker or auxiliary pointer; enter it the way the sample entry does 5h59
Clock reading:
9h28
